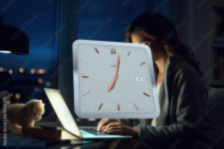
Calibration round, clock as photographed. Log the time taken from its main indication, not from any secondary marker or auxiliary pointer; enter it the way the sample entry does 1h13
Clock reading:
7h02
